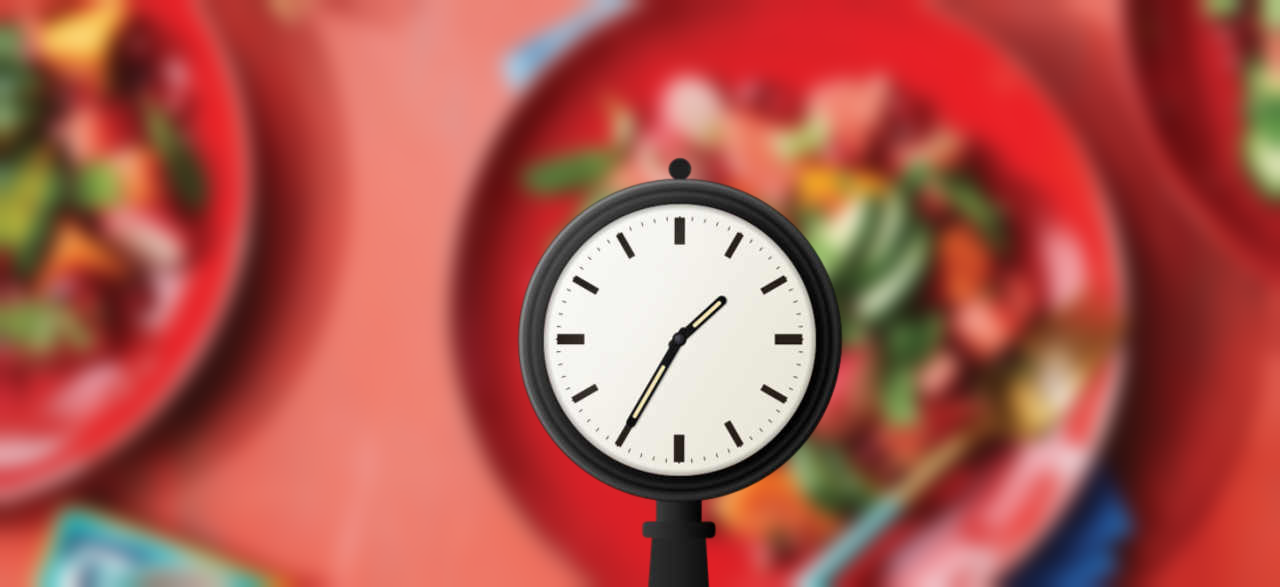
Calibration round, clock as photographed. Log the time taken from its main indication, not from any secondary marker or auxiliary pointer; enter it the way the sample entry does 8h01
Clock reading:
1h35
